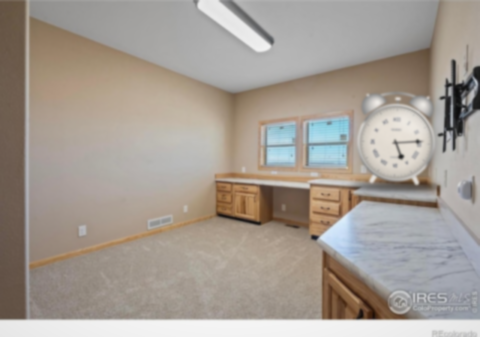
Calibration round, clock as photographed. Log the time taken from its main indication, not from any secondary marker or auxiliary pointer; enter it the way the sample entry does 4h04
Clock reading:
5h14
